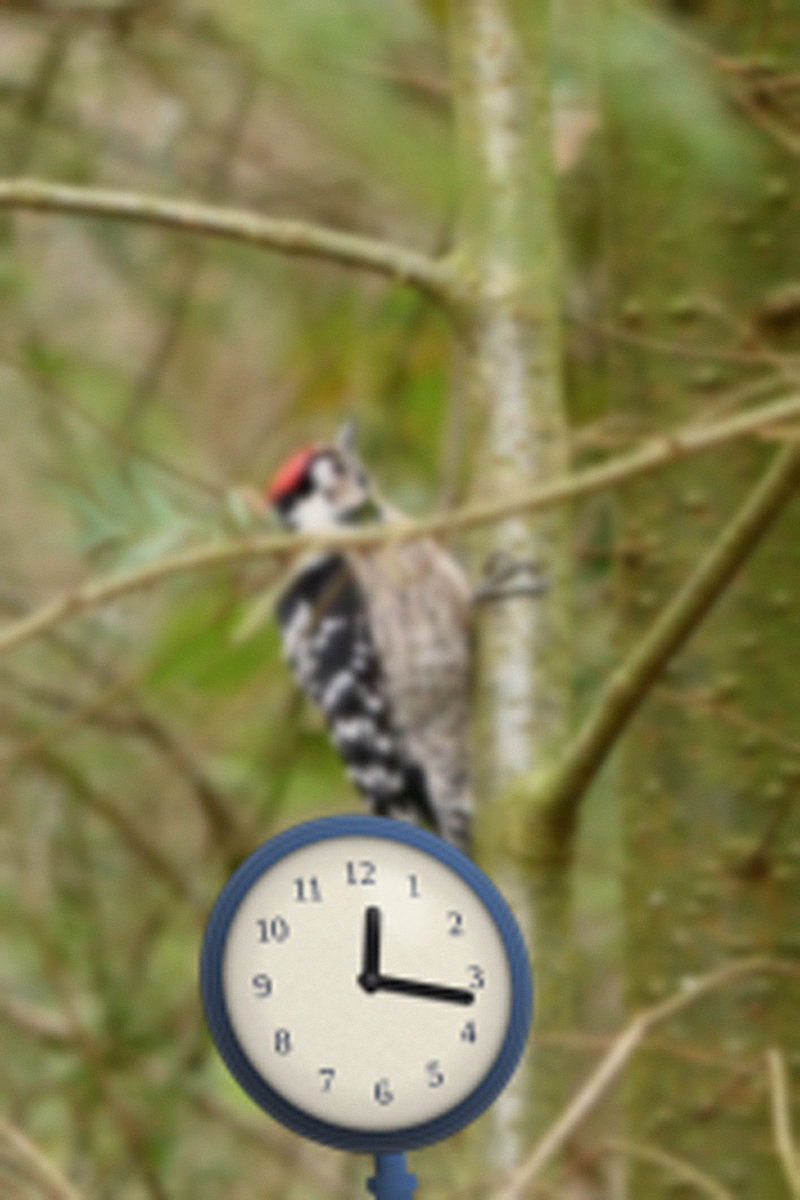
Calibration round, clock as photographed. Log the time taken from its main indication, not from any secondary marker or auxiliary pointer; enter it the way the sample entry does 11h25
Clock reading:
12h17
